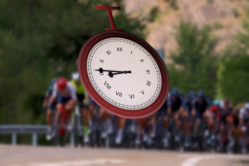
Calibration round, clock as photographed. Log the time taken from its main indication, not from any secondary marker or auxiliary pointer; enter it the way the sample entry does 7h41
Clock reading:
8h46
